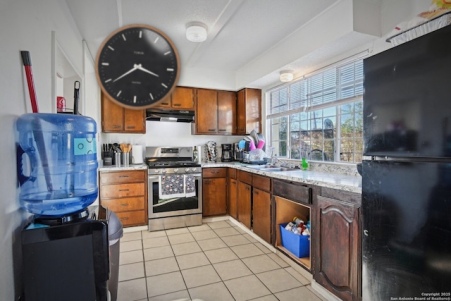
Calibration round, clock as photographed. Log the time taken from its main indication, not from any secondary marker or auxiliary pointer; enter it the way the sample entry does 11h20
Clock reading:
3h39
